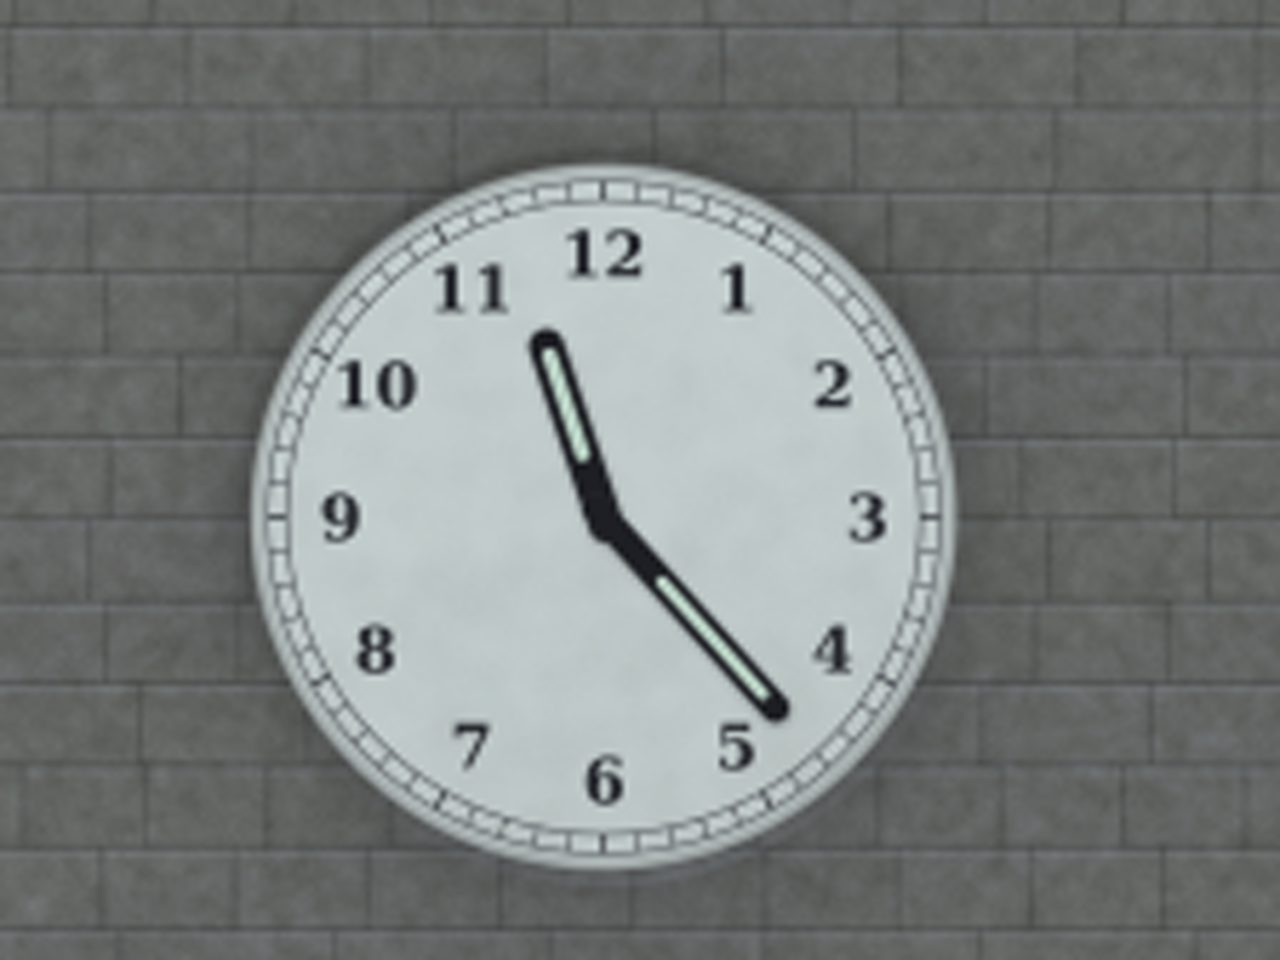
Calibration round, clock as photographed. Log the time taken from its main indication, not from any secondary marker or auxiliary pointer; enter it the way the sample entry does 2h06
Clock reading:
11h23
